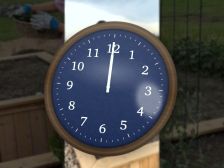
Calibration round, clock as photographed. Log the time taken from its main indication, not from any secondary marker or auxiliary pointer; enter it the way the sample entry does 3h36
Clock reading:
12h00
